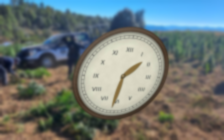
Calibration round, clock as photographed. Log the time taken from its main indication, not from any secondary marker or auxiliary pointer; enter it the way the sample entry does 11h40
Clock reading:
1h31
